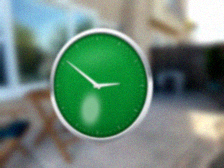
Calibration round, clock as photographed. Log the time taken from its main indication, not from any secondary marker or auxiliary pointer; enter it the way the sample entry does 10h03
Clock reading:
2h51
